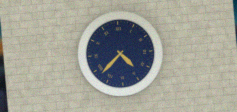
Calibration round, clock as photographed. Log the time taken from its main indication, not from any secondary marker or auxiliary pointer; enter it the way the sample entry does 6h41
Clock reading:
4h38
